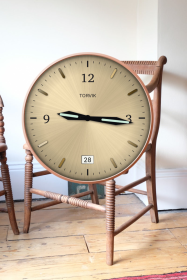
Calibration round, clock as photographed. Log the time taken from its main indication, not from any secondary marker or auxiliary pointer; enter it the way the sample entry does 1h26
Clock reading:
9h16
